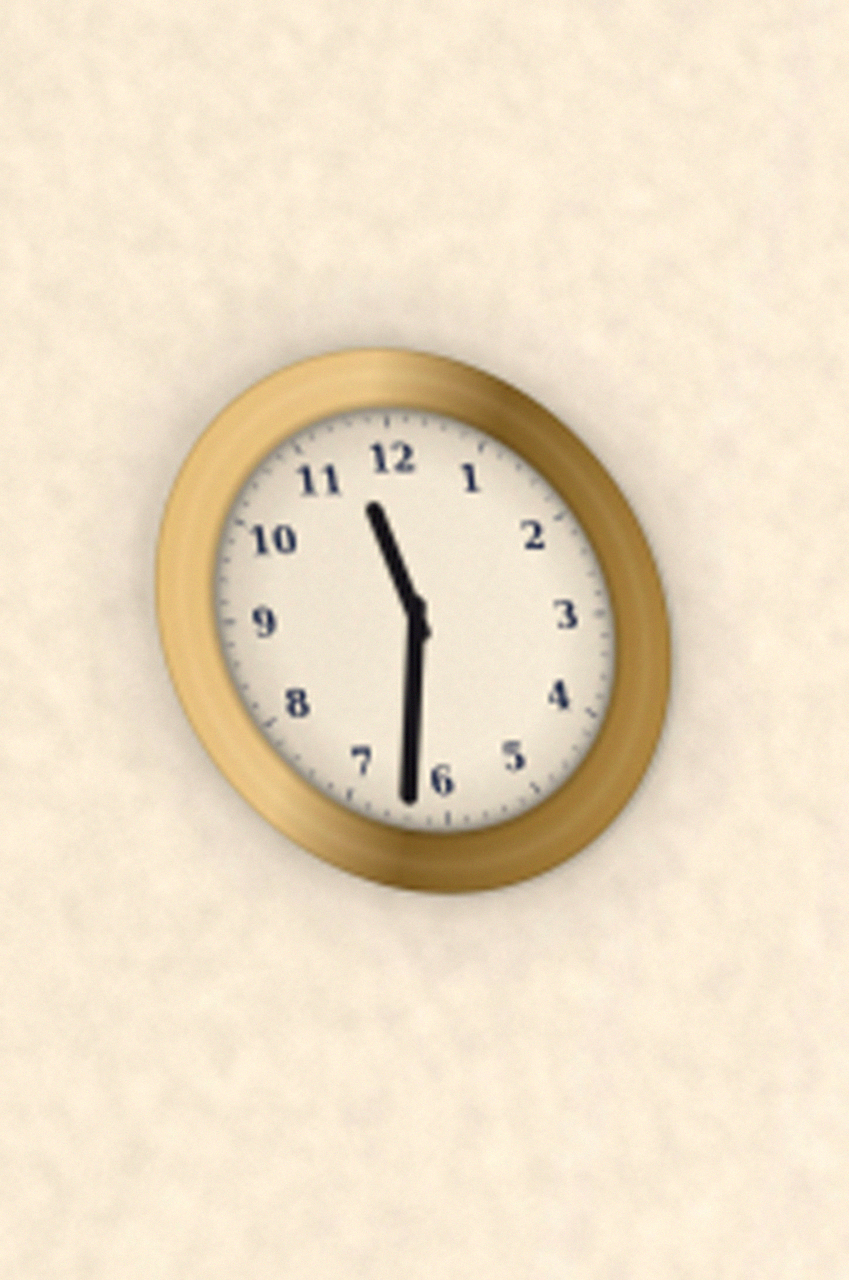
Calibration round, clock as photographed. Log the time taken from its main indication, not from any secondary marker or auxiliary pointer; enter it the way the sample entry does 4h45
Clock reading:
11h32
